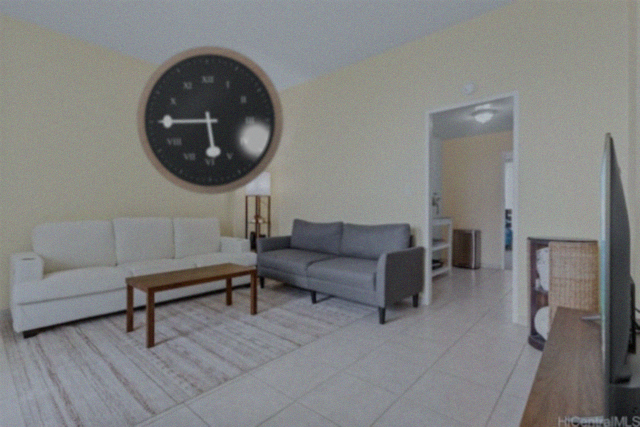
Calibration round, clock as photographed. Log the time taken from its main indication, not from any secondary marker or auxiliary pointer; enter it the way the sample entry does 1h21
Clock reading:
5h45
